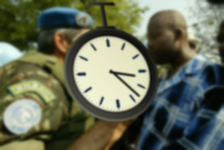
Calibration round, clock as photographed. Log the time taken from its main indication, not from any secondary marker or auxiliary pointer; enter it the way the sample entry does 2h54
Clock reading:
3h23
